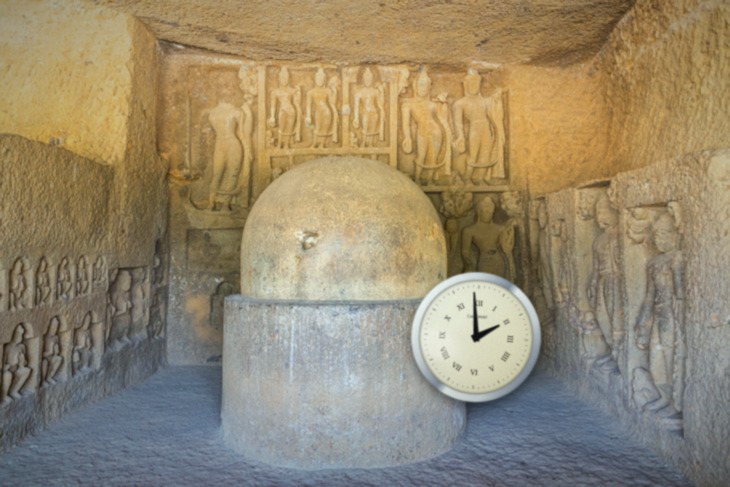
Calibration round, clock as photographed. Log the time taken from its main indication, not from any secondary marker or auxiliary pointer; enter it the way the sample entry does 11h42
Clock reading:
1h59
